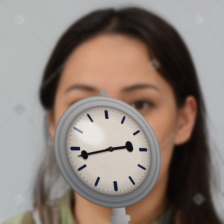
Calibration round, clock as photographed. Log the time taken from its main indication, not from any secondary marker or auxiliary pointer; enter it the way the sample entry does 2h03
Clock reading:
2h43
